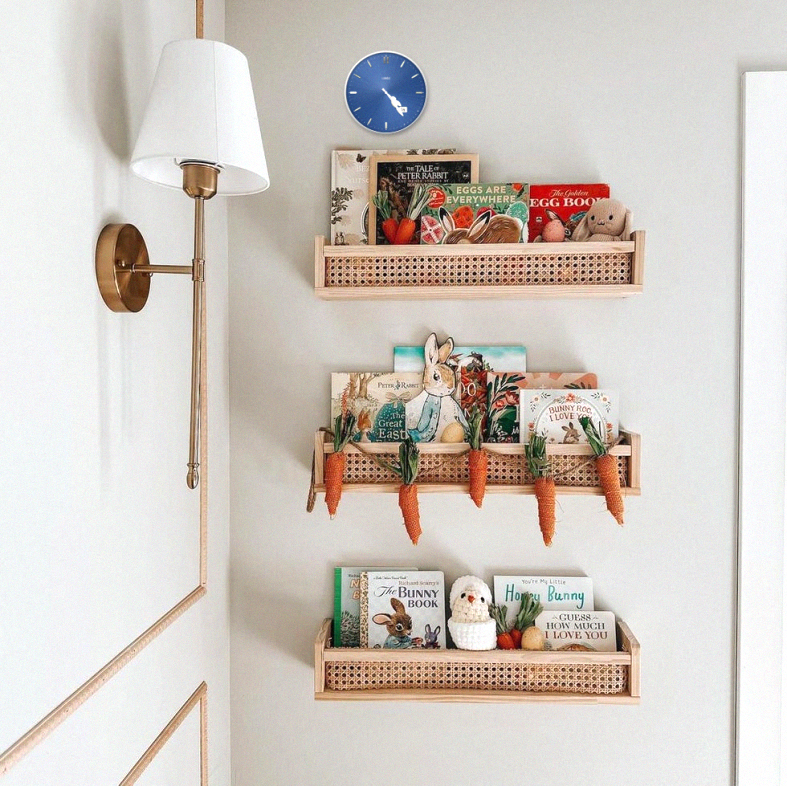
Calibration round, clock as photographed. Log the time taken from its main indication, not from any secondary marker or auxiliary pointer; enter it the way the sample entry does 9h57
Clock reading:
4h24
